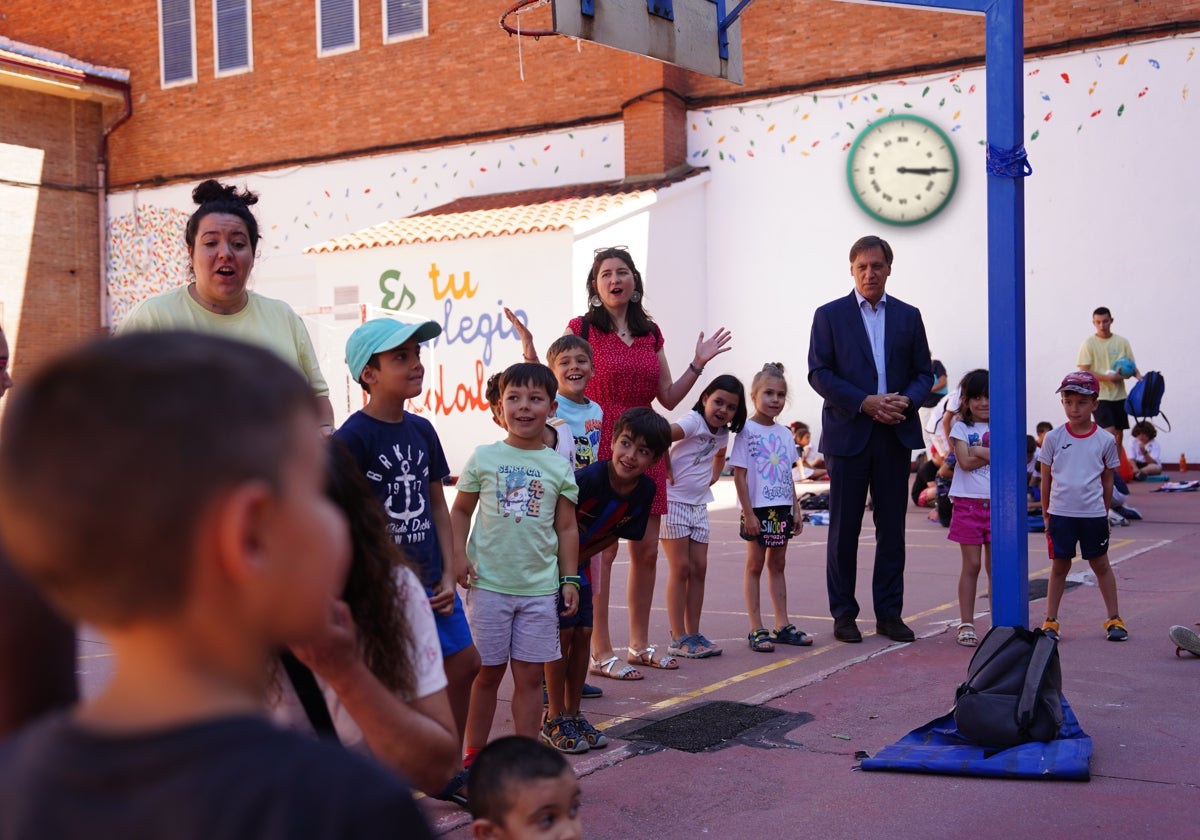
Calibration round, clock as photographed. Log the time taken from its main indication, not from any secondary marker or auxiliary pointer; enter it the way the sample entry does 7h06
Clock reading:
3h15
